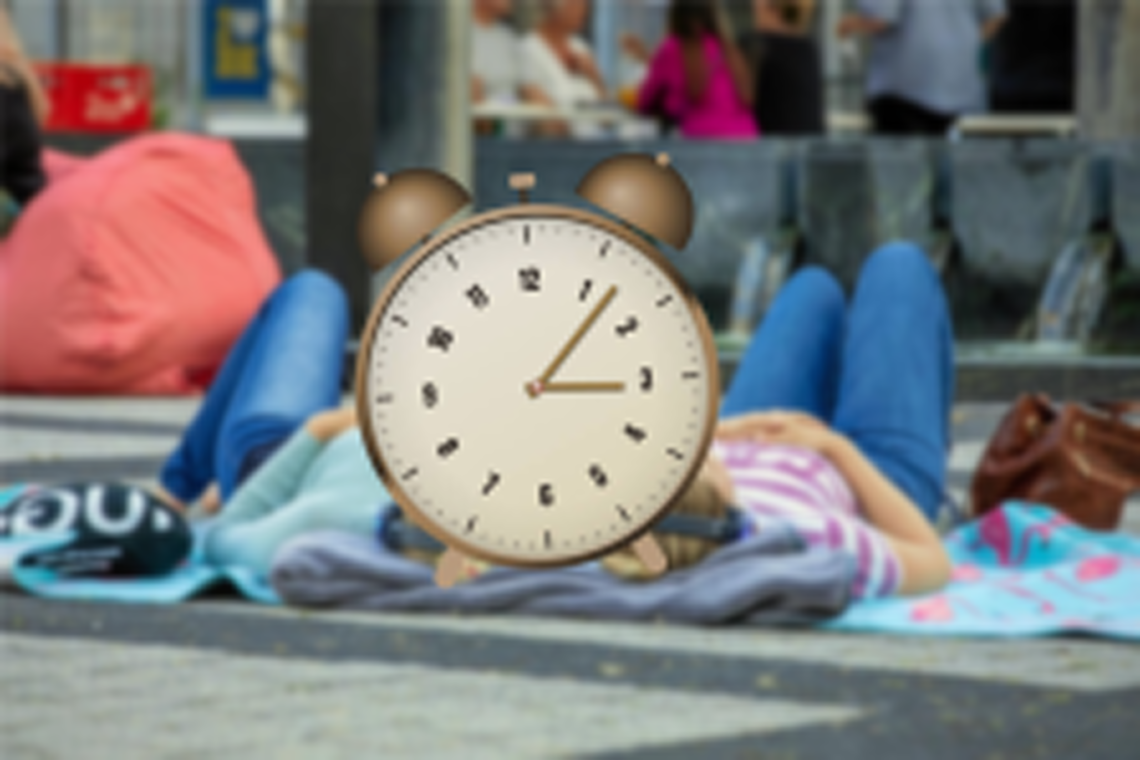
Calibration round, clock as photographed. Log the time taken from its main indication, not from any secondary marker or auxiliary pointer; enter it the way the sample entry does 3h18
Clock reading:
3h07
